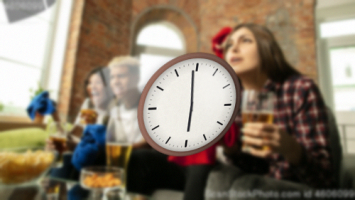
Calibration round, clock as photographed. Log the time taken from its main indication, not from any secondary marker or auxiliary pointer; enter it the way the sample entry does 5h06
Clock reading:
5h59
